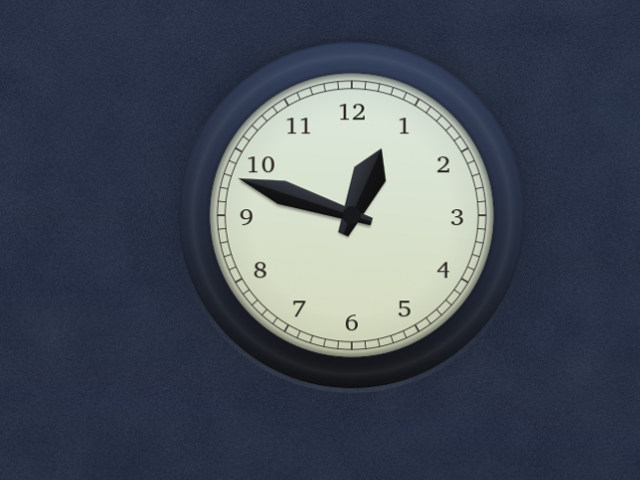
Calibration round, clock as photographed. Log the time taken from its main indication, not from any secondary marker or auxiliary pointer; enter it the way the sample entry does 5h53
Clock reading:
12h48
